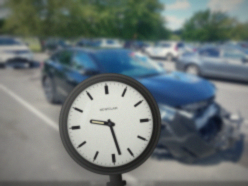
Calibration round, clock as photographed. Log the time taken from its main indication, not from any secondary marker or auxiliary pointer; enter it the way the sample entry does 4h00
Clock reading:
9h28
